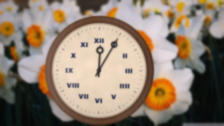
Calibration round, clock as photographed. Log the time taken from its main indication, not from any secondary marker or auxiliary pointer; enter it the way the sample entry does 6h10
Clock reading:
12h05
